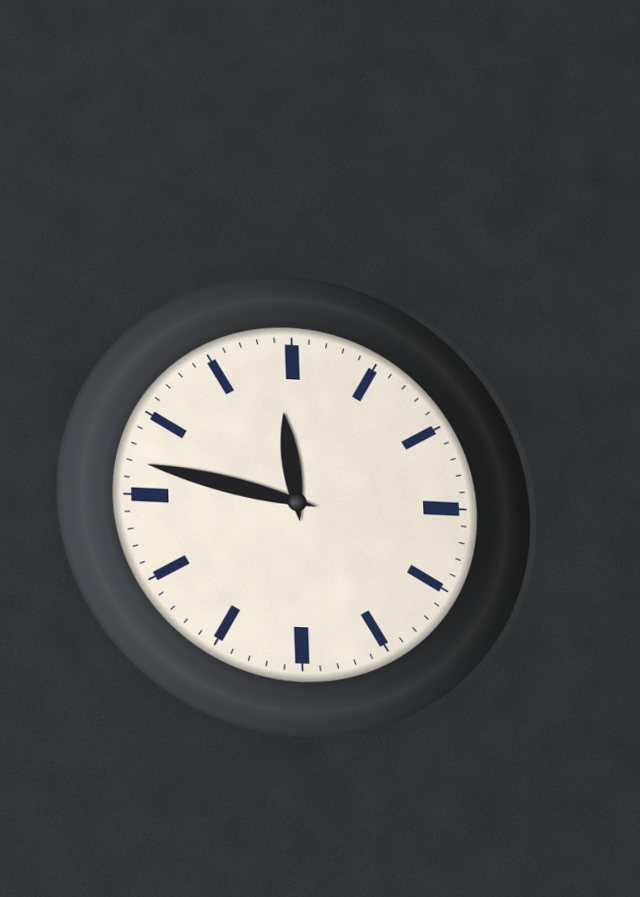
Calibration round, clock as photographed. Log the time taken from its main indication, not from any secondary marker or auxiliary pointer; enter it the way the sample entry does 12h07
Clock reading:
11h47
